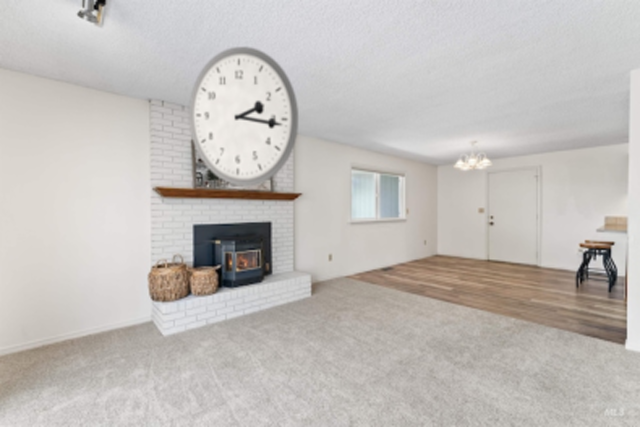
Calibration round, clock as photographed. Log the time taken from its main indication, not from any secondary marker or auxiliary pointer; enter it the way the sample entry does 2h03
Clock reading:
2h16
